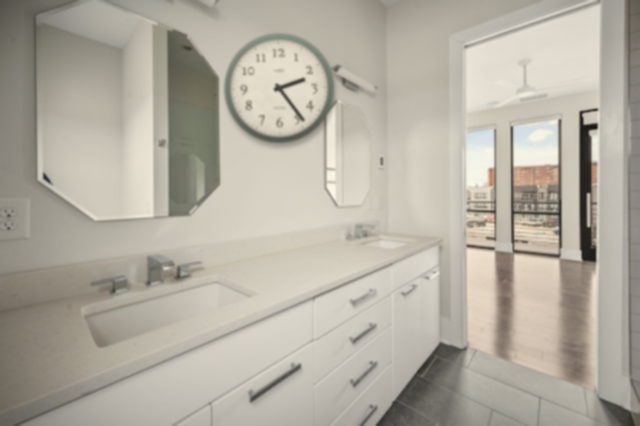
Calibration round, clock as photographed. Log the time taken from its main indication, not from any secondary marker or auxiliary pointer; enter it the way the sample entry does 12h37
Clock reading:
2h24
